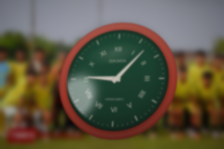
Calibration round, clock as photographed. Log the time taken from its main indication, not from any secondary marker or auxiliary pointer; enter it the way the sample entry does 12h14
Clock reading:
9h07
